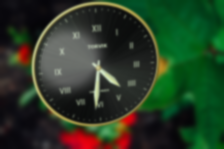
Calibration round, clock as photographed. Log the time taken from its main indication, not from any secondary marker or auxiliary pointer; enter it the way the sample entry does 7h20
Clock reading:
4h31
